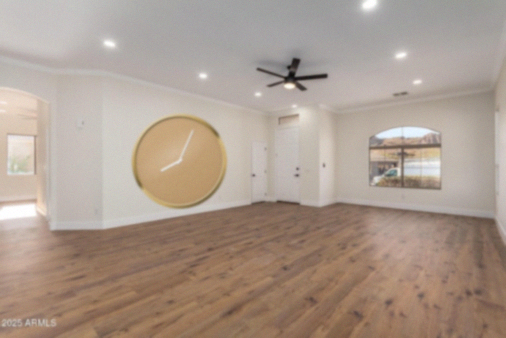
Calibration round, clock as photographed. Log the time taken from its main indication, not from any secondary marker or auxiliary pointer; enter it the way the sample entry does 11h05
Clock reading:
8h04
